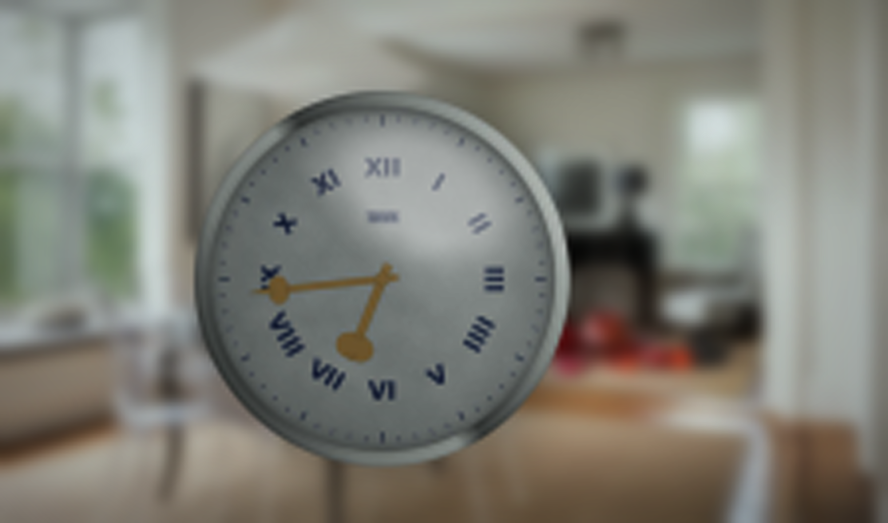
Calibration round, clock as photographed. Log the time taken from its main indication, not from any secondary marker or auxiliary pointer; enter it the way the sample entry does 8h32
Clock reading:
6h44
